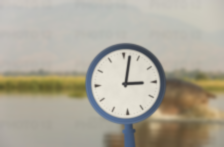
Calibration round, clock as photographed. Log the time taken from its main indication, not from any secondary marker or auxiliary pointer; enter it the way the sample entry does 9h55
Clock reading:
3h02
